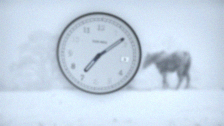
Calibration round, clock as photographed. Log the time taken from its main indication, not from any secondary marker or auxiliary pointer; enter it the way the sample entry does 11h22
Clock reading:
7h08
